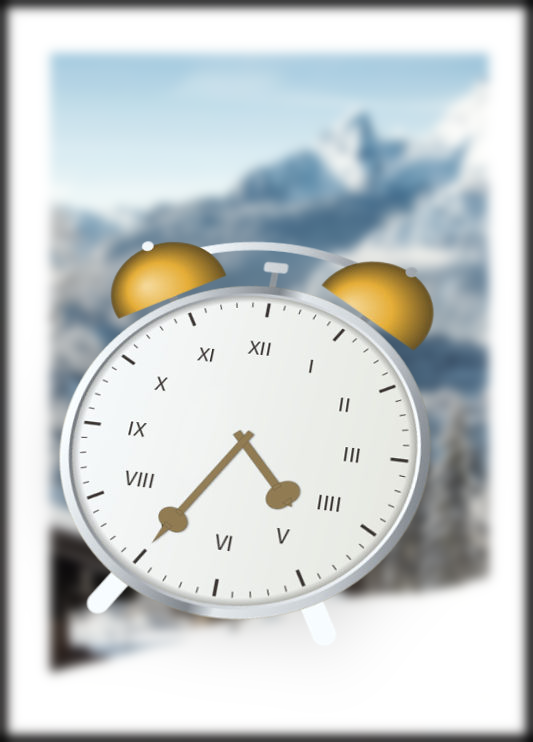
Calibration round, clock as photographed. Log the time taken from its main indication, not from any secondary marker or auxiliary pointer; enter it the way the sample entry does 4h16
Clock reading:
4h35
